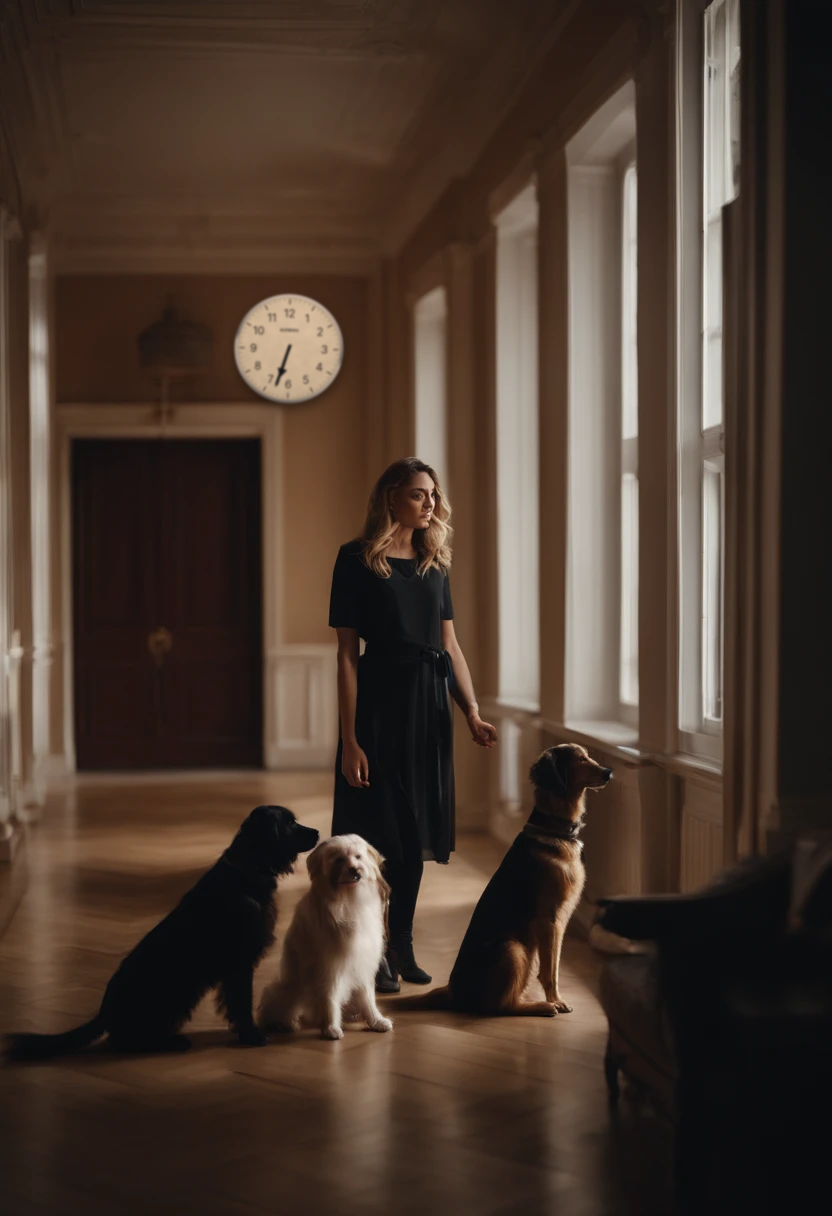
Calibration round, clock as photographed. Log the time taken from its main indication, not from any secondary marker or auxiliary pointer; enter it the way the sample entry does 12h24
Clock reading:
6h33
